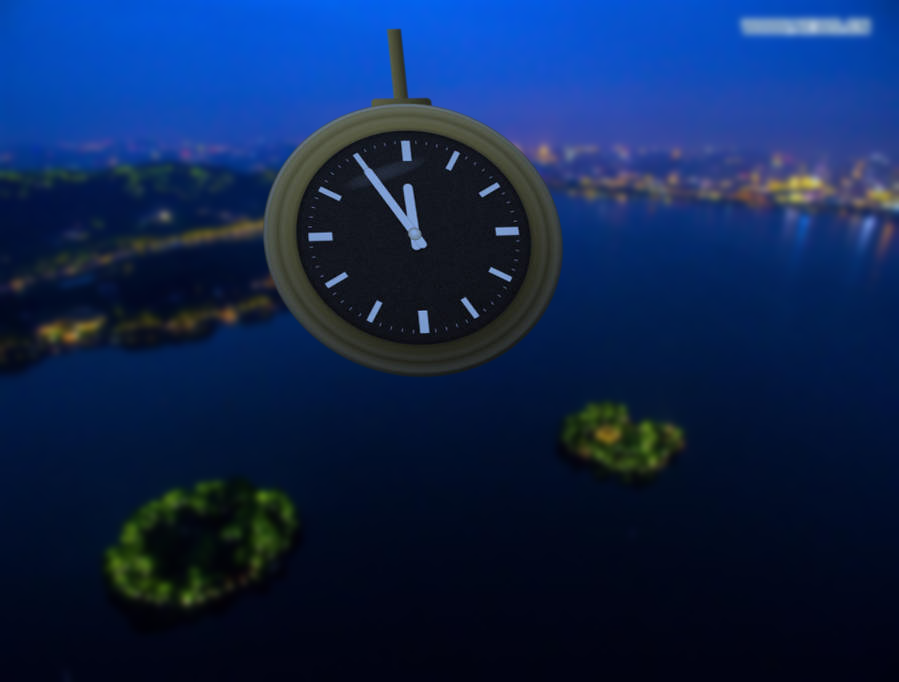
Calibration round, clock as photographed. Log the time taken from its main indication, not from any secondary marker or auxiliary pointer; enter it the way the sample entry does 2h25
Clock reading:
11h55
